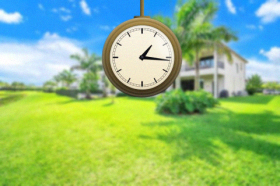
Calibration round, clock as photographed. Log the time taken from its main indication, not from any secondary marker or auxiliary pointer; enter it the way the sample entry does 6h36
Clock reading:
1h16
